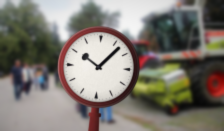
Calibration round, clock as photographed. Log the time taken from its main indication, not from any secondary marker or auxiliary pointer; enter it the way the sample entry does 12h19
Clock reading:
10h07
